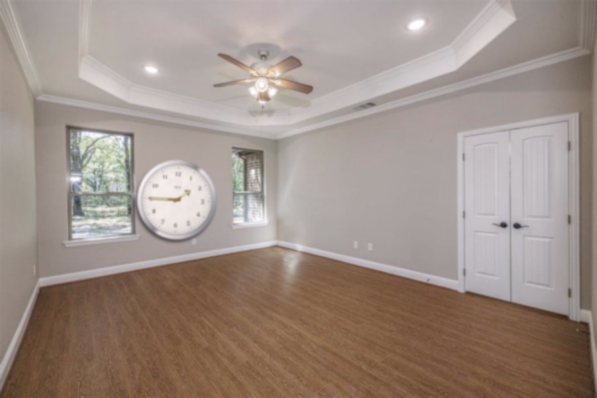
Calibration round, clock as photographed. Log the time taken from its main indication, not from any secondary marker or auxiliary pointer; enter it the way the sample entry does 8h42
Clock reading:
1h45
